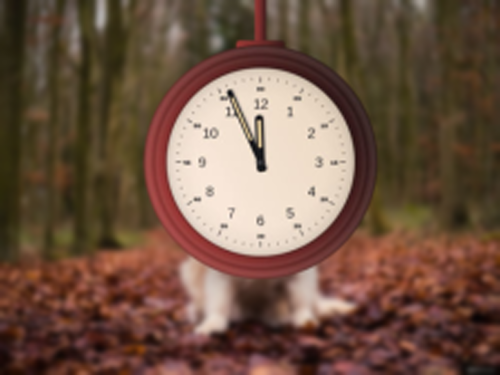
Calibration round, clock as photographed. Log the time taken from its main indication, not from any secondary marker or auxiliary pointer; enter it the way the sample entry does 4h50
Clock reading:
11h56
